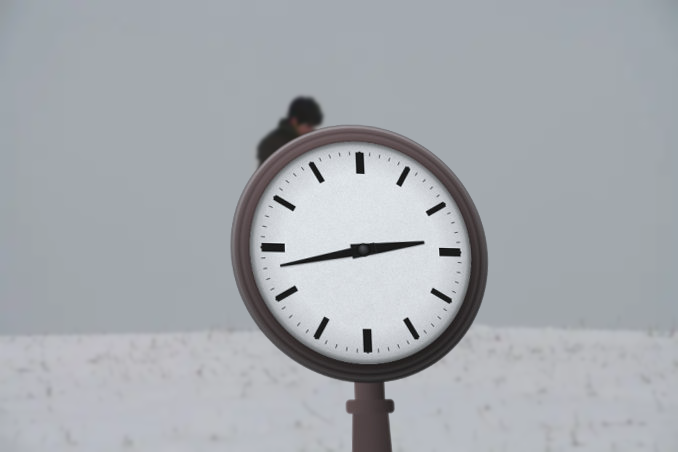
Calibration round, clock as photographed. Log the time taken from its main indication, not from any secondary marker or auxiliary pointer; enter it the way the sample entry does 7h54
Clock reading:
2h43
